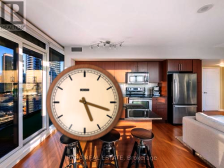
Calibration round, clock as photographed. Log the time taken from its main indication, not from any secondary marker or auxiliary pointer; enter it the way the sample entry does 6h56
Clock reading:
5h18
